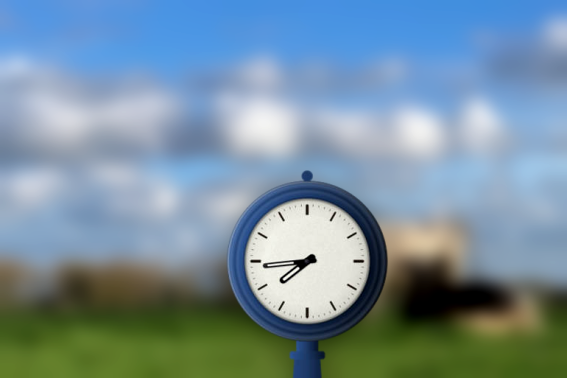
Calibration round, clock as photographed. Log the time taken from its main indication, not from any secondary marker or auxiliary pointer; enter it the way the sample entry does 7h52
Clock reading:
7h44
